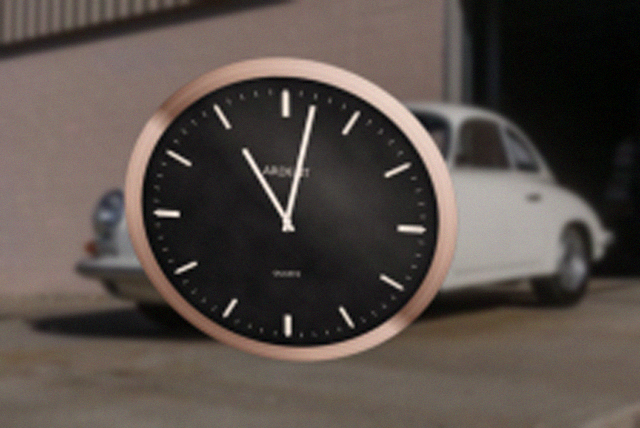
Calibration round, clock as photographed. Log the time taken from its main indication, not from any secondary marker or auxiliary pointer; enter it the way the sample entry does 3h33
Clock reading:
11h02
